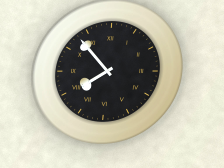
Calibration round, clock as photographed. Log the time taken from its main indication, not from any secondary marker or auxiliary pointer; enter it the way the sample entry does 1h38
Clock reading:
7h53
